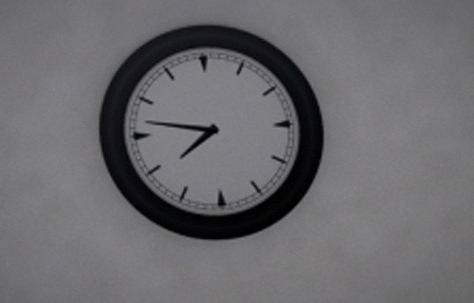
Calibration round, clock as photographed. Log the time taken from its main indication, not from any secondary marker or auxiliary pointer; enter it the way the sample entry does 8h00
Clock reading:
7h47
